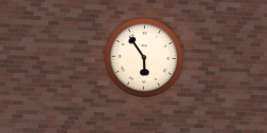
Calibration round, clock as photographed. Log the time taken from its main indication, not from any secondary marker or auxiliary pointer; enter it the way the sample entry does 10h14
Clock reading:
5h54
